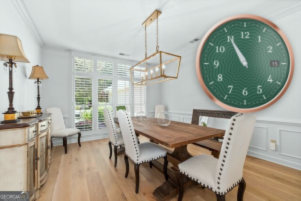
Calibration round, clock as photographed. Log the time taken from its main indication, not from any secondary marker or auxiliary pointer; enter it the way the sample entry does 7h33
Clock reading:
10h55
